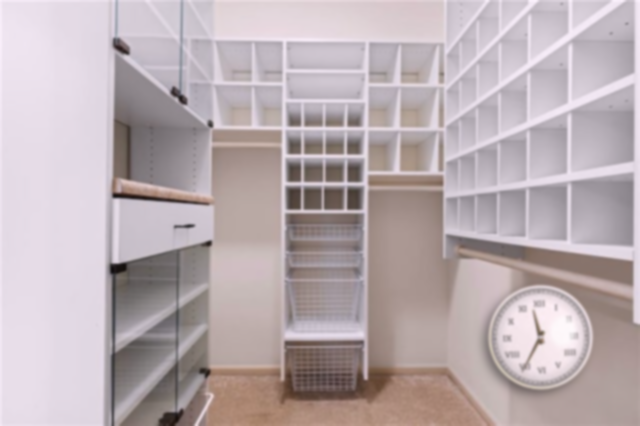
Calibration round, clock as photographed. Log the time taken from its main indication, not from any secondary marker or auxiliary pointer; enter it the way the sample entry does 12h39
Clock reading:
11h35
